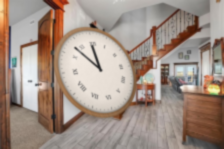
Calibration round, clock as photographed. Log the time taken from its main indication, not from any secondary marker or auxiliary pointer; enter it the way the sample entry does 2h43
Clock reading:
11h53
